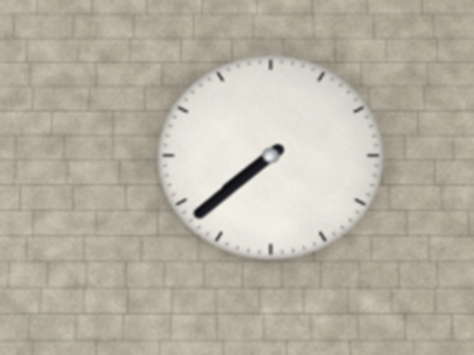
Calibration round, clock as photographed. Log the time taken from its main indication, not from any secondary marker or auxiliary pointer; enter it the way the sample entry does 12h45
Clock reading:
7h38
